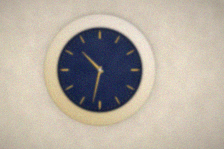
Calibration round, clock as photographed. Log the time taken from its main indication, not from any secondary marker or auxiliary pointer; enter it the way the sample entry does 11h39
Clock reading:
10h32
